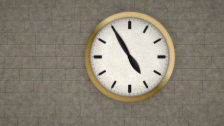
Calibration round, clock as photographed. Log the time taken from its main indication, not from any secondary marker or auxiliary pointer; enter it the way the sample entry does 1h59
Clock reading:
4h55
